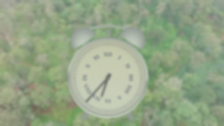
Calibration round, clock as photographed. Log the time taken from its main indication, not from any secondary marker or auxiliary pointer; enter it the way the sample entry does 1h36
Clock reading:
6h37
